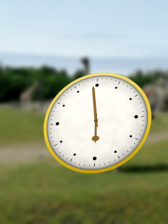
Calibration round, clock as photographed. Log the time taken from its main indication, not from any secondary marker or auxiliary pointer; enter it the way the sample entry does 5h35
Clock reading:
5h59
